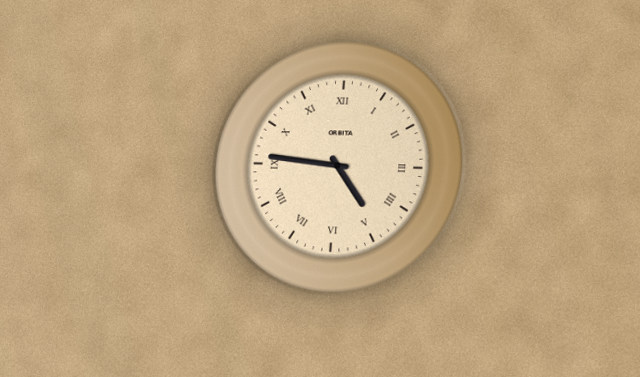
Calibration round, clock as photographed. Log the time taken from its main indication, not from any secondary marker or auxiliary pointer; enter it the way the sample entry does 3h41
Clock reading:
4h46
